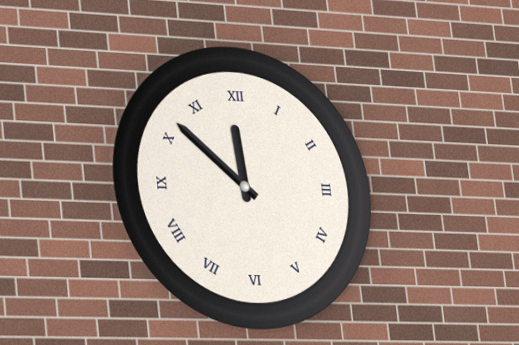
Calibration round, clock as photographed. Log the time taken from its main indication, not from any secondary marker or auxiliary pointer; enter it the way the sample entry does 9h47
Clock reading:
11h52
